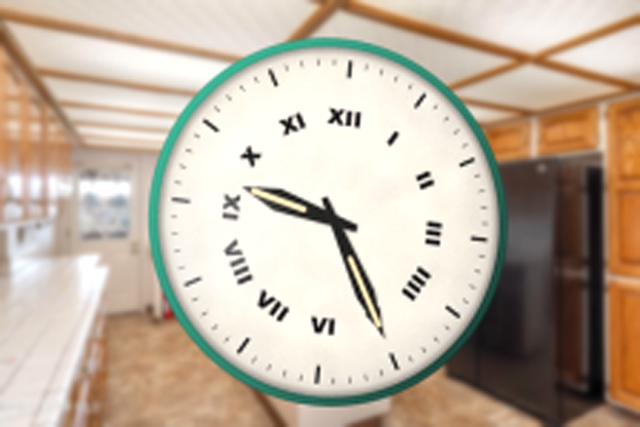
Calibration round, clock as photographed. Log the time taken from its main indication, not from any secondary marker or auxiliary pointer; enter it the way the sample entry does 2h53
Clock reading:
9h25
